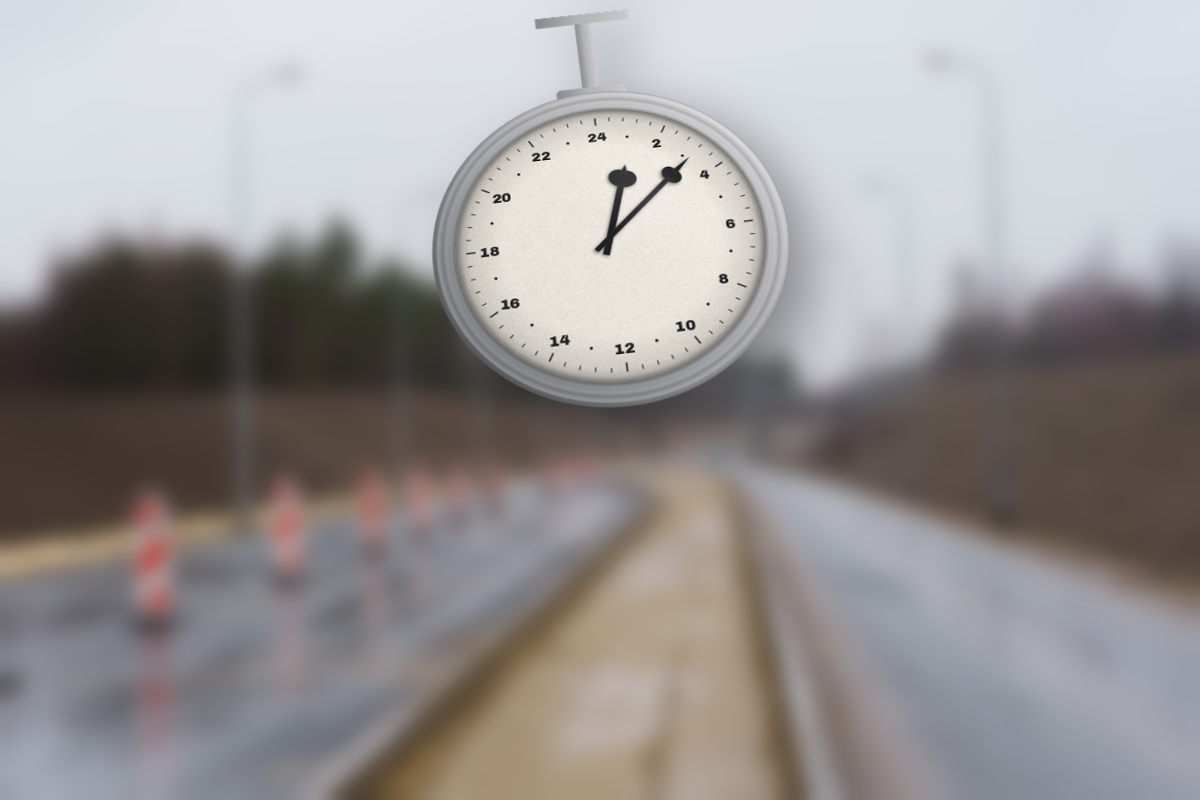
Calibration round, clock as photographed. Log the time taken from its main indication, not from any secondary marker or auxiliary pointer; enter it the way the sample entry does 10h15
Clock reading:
1h08
